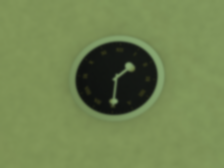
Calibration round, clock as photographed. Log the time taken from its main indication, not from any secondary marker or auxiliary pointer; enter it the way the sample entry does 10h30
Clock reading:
1h30
